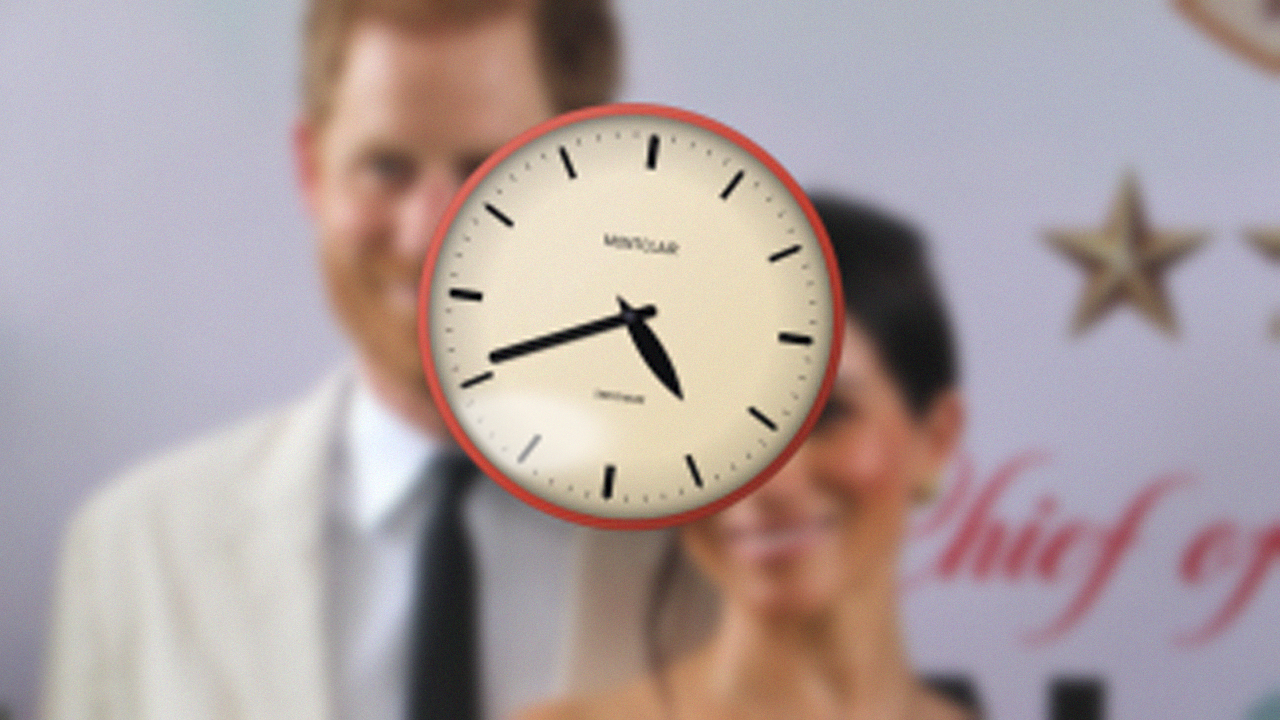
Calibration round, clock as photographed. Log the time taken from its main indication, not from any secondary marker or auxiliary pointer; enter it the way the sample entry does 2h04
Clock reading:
4h41
